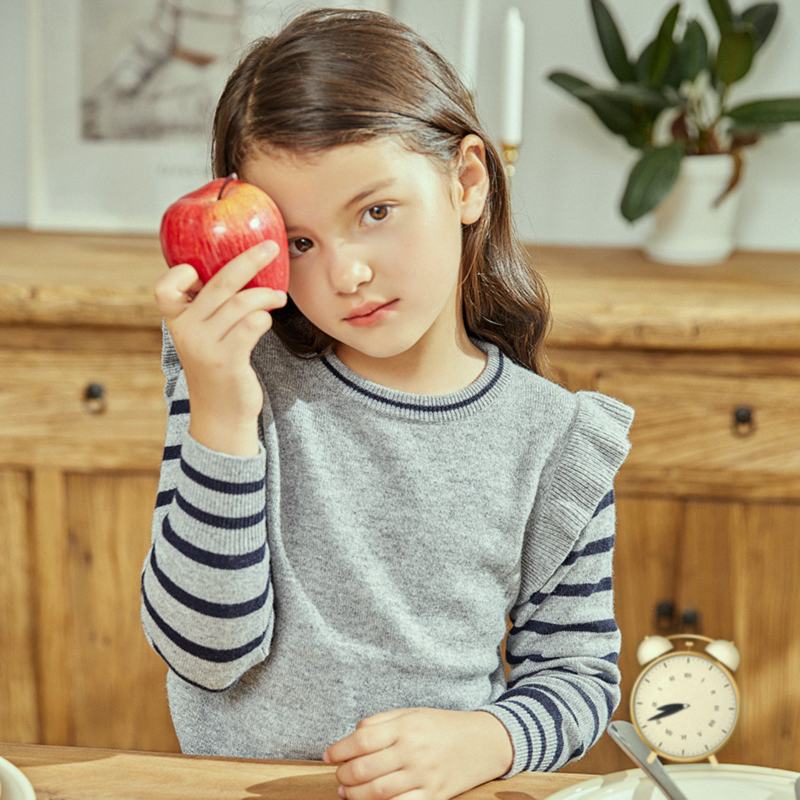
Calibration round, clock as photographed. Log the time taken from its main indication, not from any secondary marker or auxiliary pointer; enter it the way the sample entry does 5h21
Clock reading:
8h41
